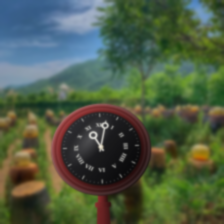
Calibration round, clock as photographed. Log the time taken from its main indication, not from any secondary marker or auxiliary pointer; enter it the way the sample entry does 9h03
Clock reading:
11h02
